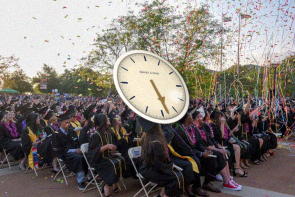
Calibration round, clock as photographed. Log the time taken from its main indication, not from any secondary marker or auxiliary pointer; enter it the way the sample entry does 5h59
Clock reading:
5h28
